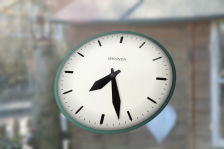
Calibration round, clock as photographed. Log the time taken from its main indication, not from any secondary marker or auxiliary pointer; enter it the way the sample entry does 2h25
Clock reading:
7h27
